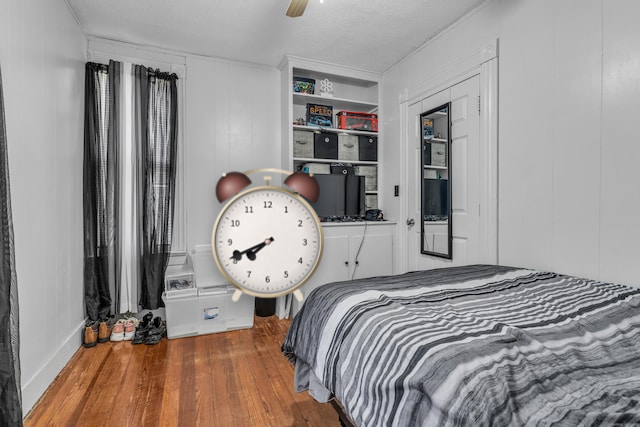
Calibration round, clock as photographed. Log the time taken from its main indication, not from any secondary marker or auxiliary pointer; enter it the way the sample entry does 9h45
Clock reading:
7h41
